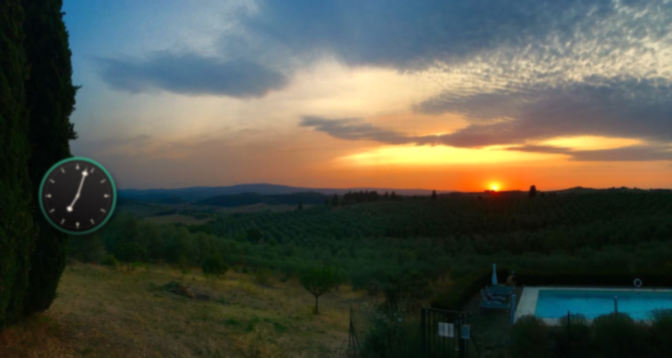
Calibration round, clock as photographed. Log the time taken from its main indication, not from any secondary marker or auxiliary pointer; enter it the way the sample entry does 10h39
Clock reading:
7h03
